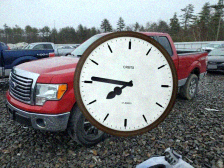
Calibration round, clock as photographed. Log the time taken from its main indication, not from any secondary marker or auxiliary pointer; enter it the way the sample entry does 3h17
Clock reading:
7h46
